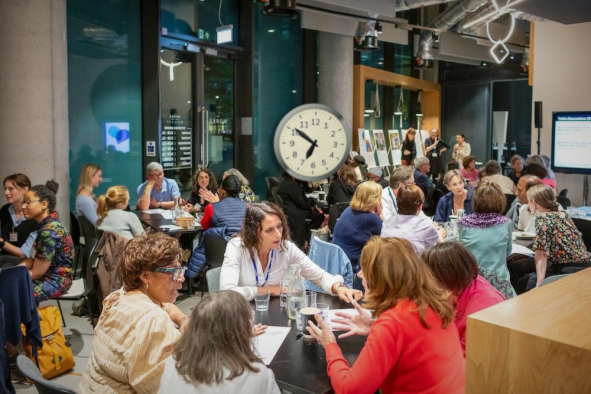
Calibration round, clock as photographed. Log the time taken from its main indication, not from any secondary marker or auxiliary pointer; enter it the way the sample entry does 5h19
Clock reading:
6h51
